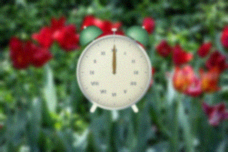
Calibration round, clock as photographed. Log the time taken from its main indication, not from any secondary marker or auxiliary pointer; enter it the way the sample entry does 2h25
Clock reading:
12h00
